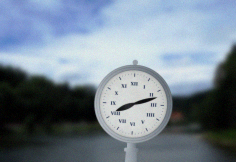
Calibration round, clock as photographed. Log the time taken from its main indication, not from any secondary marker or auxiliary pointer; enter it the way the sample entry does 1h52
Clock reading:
8h12
